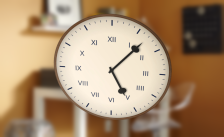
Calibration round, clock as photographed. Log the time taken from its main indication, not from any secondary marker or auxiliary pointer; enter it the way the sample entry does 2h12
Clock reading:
5h07
